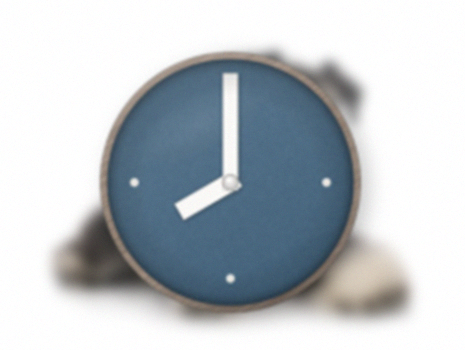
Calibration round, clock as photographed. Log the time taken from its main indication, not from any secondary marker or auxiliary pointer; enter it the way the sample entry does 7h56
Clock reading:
8h00
